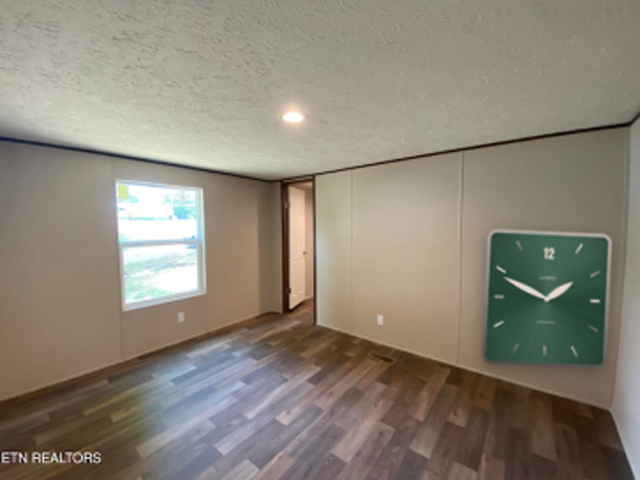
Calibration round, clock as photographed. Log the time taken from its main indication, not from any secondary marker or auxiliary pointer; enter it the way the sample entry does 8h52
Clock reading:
1h49
